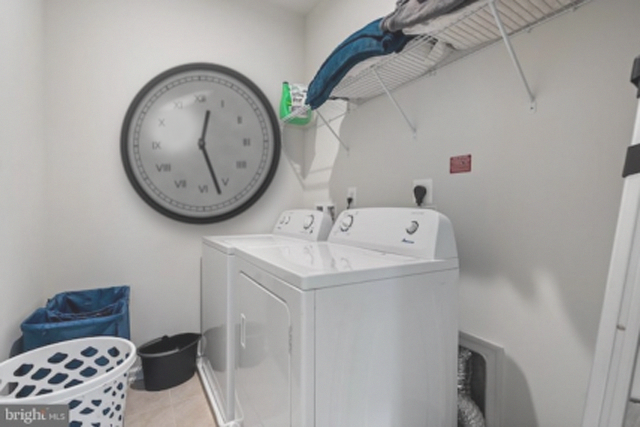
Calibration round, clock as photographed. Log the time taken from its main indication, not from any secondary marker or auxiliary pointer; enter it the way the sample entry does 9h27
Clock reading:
12h27
